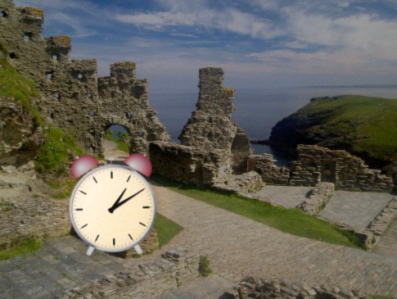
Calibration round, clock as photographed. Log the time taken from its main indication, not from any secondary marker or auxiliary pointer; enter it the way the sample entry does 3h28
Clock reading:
1h10
